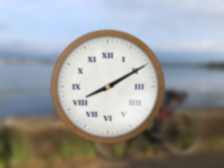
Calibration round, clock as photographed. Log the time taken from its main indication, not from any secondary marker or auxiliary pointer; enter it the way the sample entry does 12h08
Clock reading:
8h10
